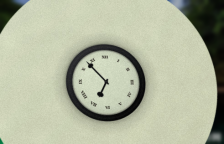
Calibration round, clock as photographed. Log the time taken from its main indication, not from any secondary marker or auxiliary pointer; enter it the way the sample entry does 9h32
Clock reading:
6h53
